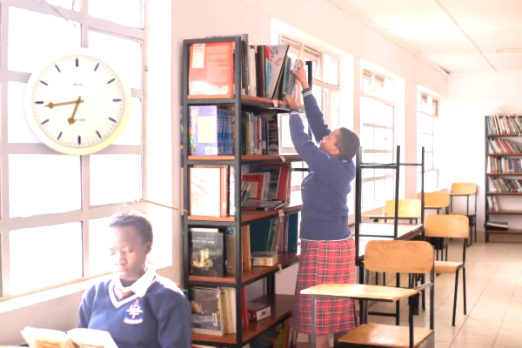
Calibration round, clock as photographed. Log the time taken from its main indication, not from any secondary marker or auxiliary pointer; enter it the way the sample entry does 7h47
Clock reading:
6h44
